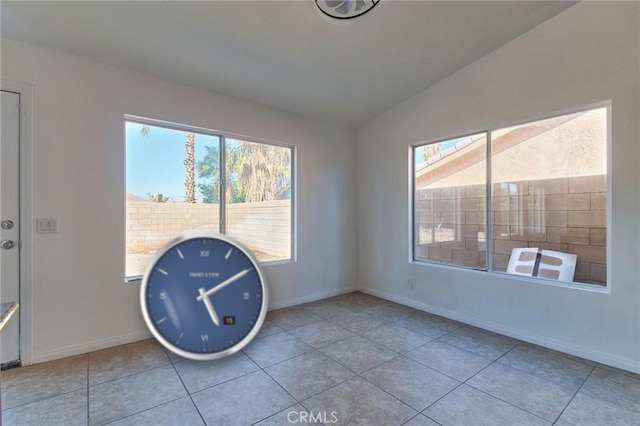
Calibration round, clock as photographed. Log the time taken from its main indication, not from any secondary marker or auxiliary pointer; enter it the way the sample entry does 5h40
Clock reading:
5h10
